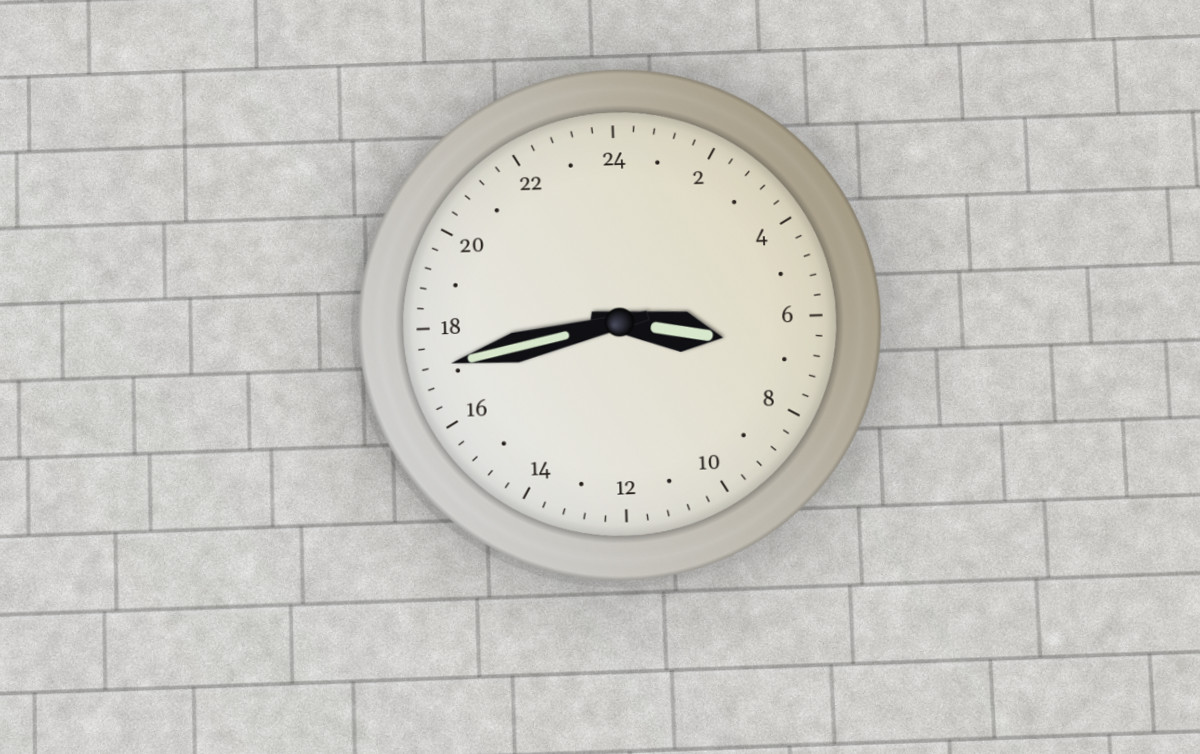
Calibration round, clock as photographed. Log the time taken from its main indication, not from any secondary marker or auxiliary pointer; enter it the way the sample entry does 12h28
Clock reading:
6h43
